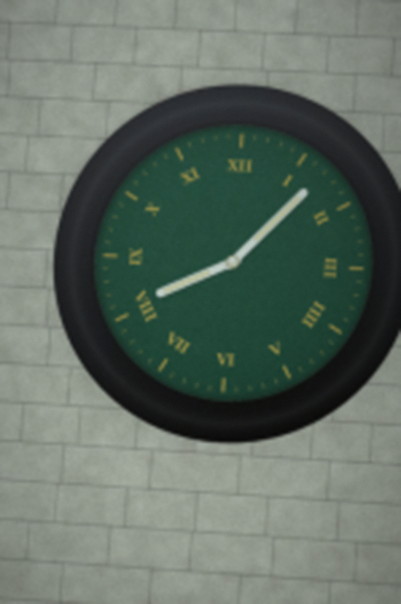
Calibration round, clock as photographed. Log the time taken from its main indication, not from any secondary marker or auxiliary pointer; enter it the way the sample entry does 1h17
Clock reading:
8h07
